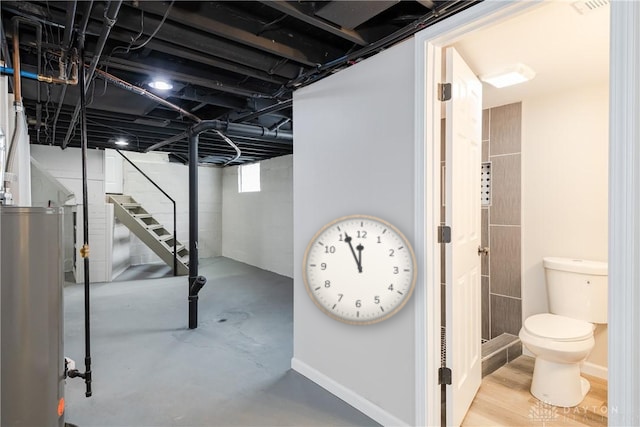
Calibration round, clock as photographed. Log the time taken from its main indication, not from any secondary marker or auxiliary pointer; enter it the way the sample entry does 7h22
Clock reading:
11h56
